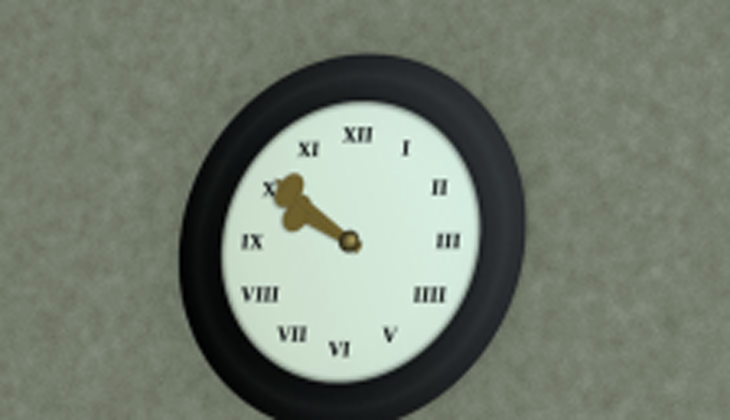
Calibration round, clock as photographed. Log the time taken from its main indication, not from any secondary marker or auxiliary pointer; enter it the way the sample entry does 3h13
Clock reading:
9h51
